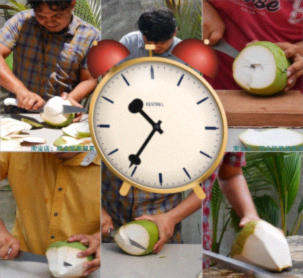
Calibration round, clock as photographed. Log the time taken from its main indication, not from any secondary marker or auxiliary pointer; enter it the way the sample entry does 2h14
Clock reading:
10h36
